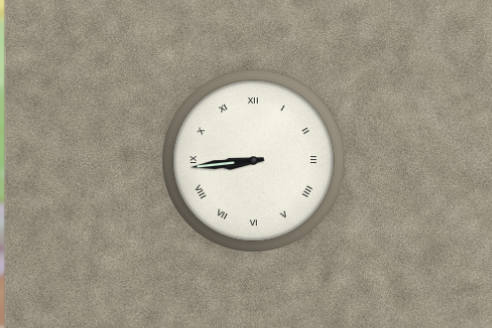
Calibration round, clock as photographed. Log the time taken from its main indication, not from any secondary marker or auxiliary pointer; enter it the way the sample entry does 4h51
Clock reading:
8h44
